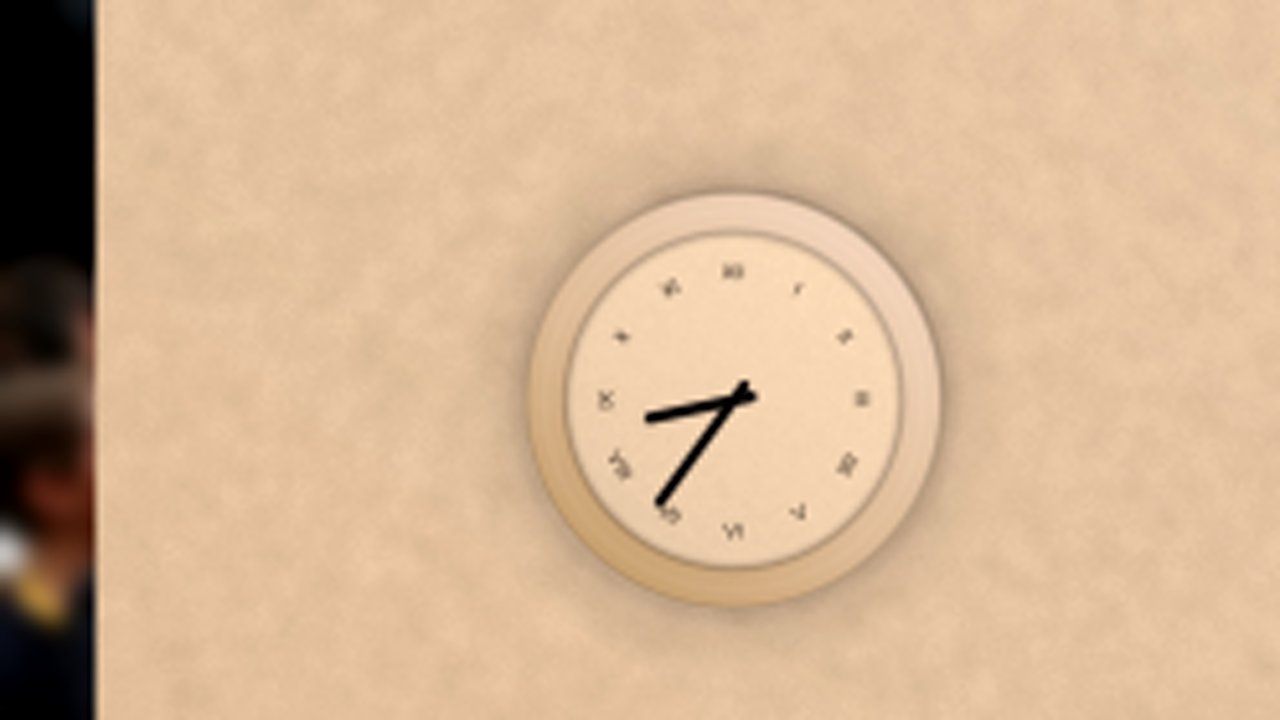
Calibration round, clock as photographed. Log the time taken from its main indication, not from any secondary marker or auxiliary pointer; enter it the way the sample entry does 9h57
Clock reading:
8h36
